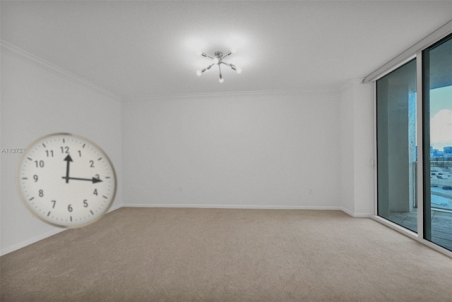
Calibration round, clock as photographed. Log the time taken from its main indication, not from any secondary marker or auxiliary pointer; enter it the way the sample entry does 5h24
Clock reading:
12h16
